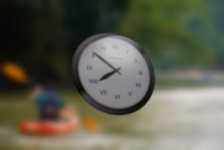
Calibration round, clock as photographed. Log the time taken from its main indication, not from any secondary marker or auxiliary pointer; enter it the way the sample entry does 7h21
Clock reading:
7h51
